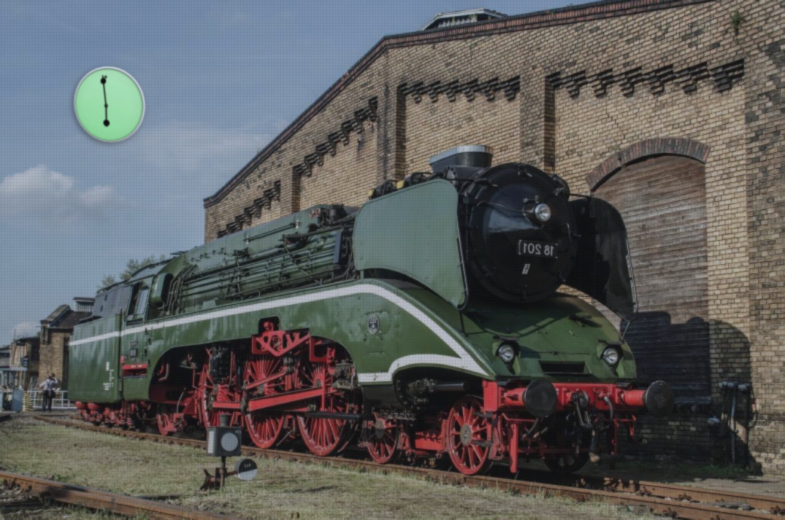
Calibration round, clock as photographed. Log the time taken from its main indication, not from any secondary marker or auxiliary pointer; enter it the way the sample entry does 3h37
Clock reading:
5h59
